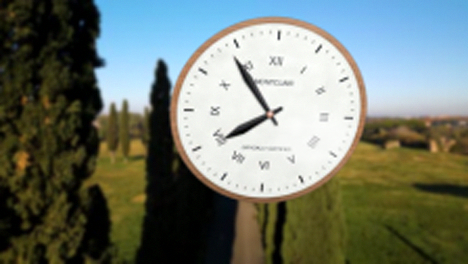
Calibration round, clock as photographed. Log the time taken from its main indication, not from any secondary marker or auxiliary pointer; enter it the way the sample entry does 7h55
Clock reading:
7h54
